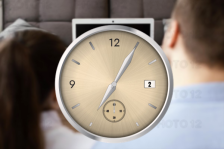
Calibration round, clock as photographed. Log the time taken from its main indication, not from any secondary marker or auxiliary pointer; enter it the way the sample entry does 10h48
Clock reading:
7h05
